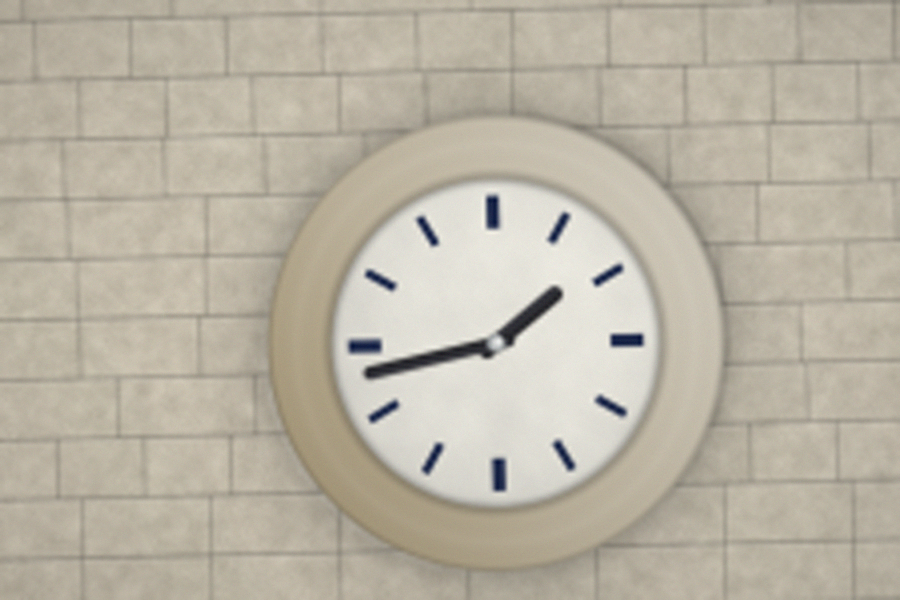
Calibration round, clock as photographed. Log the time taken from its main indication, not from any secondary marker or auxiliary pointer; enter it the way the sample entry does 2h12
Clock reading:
1h43
